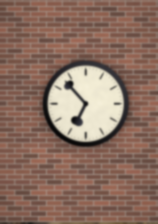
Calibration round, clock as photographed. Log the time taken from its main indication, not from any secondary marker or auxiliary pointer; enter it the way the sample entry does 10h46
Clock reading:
6h53
